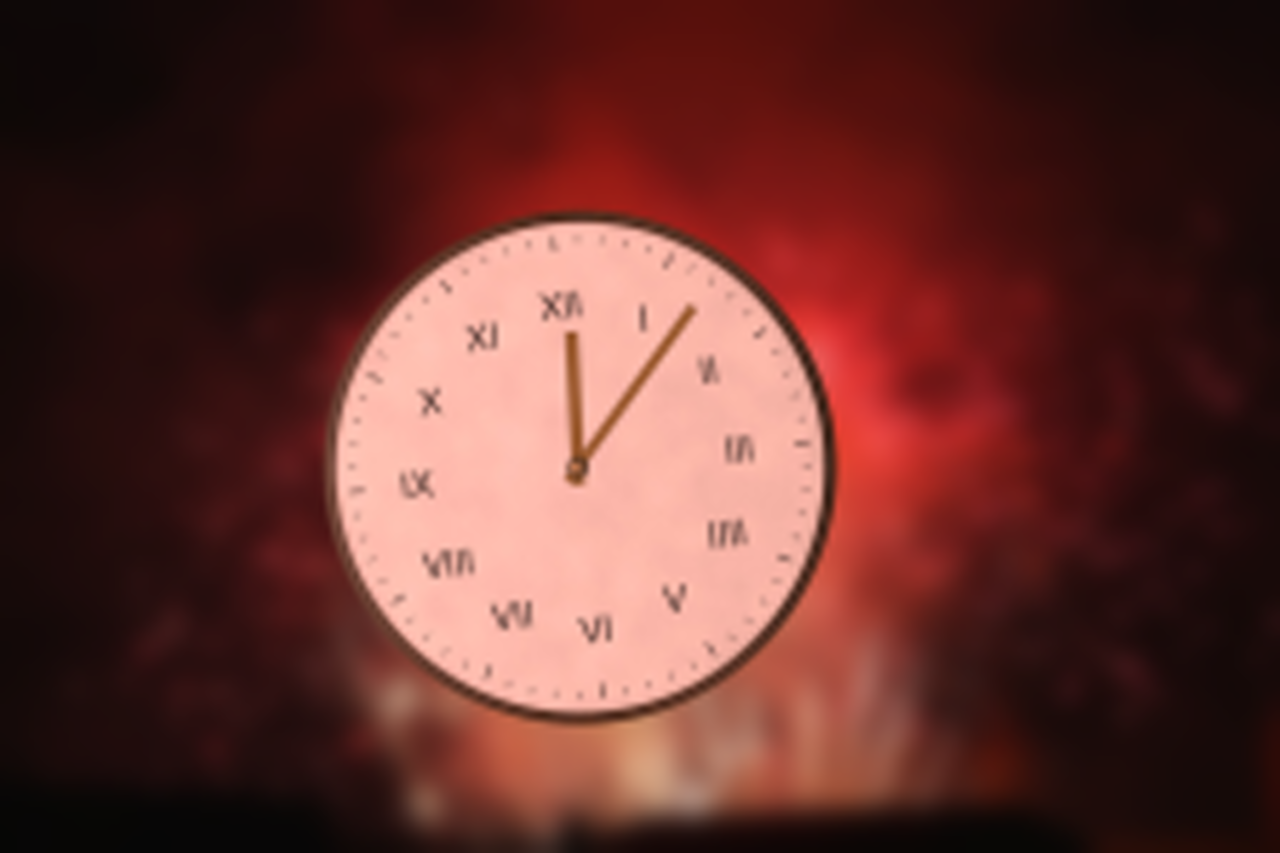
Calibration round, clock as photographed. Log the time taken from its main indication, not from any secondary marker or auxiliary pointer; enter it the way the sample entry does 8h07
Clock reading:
12h07
